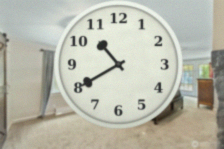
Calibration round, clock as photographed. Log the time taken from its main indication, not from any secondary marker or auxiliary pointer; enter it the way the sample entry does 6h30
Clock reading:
10h40
